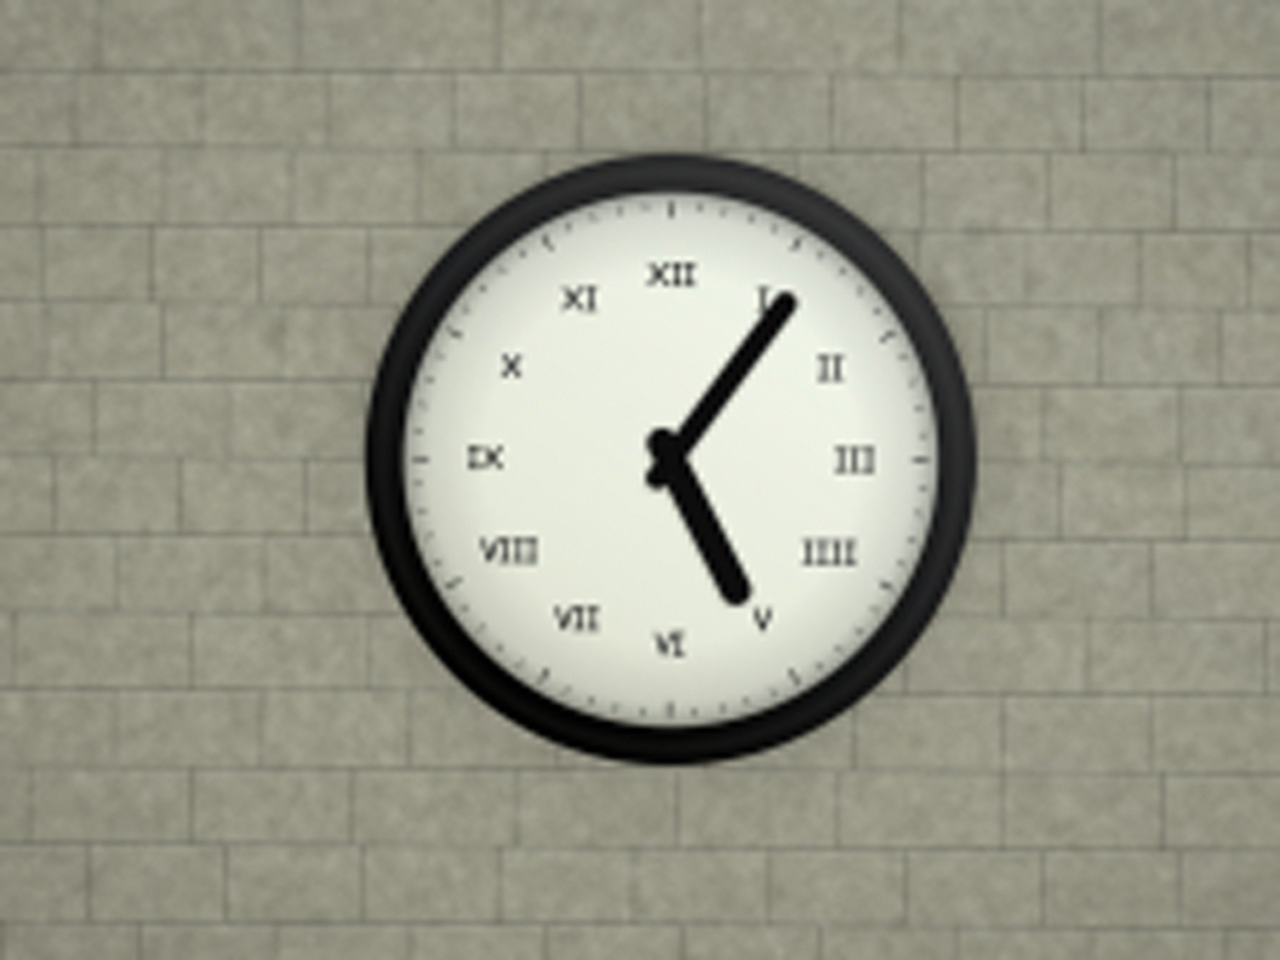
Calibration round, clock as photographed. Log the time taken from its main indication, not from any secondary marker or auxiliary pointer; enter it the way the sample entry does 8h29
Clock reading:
5h06
